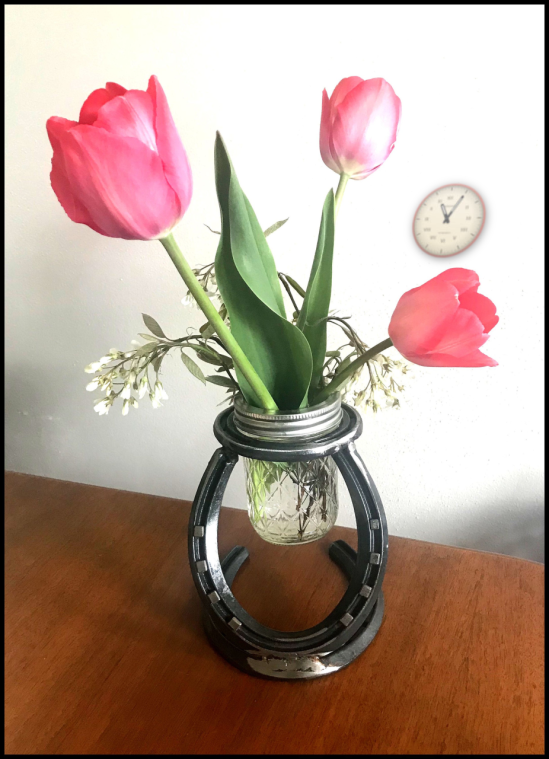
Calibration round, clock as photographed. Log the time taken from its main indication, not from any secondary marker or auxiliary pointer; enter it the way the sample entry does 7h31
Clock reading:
11h05
